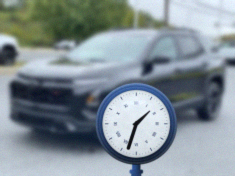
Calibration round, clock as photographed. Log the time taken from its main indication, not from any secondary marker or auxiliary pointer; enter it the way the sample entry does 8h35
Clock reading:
1h33
